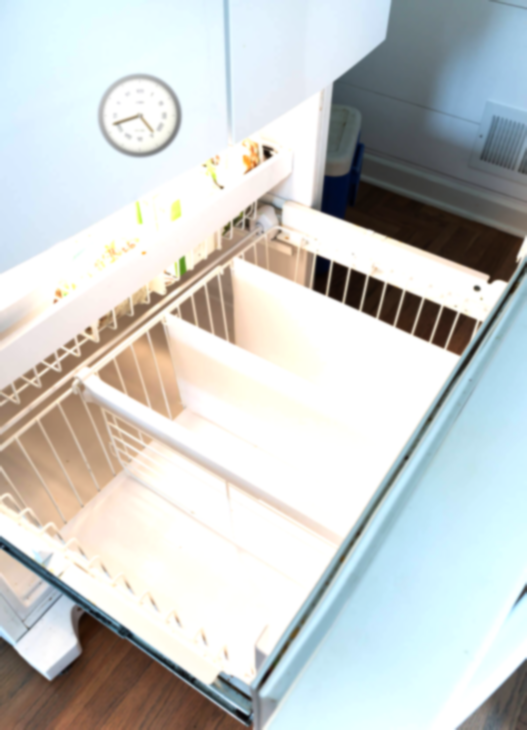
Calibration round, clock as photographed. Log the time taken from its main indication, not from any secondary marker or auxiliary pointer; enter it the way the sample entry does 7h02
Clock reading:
4h42
